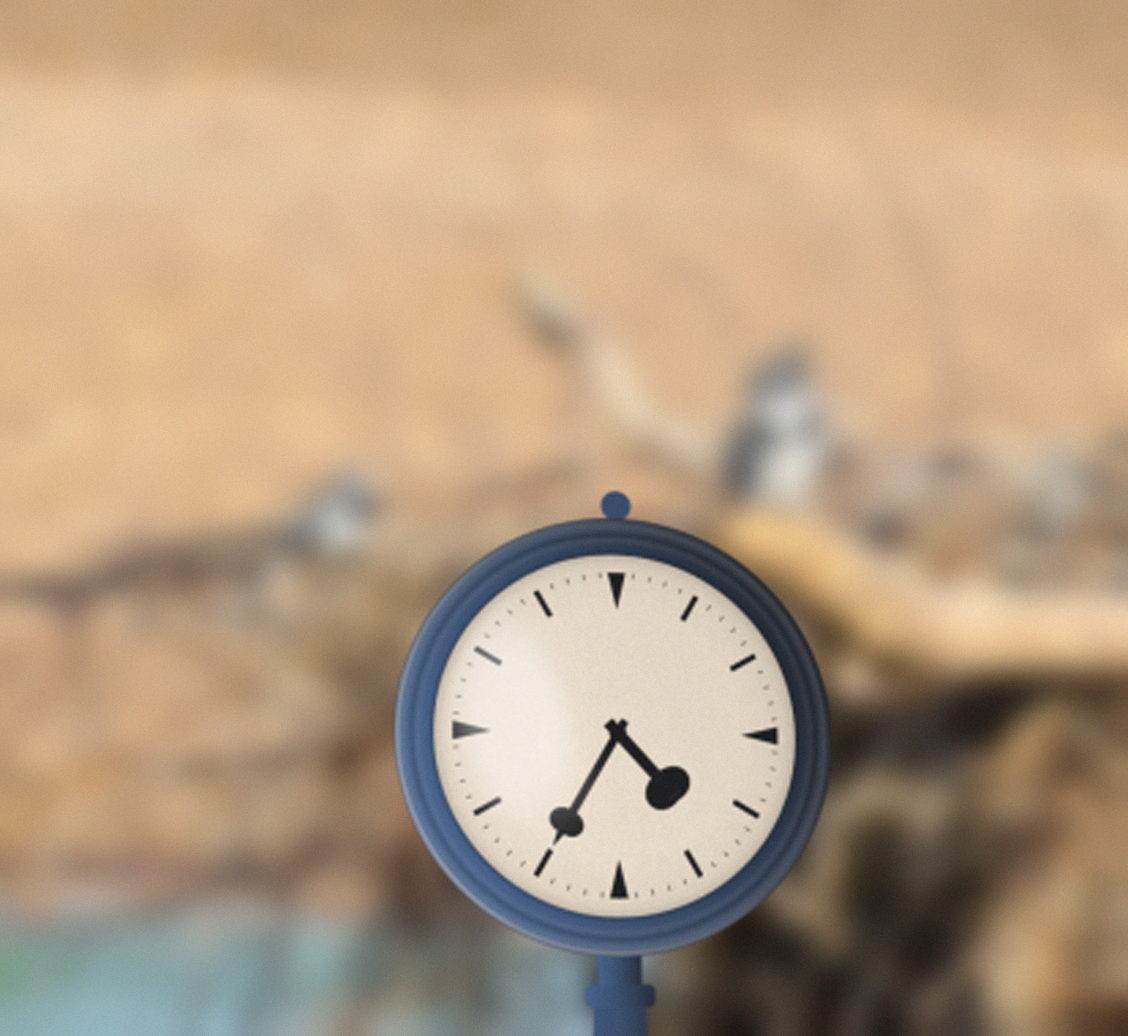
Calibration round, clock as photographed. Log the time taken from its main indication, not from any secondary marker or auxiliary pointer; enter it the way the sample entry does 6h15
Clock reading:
4h35
